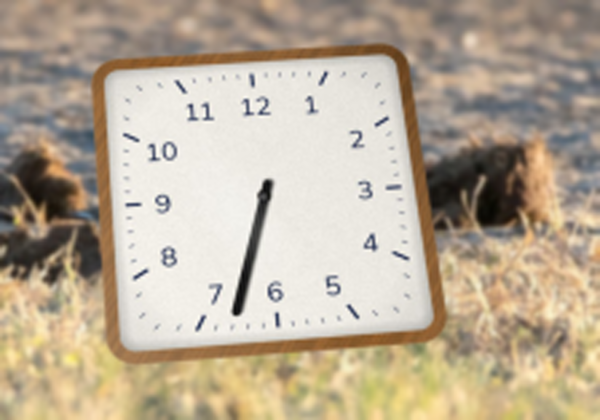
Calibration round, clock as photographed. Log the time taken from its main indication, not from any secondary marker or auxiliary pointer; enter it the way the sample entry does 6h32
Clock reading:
6h33
